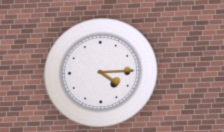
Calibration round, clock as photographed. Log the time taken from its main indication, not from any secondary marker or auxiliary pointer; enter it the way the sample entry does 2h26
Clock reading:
4h15
